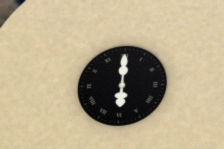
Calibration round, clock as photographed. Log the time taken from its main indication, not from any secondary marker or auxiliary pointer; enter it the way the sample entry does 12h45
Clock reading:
6h00
